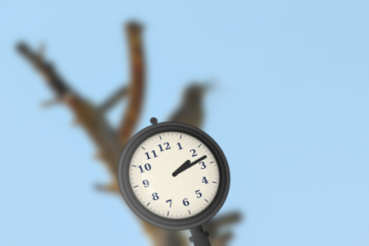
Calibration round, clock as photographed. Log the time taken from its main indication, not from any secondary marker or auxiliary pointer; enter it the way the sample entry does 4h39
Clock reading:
2h13
